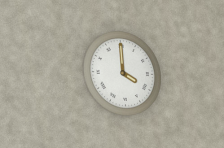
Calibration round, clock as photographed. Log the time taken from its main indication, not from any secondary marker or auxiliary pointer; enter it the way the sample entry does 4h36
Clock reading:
4h00
